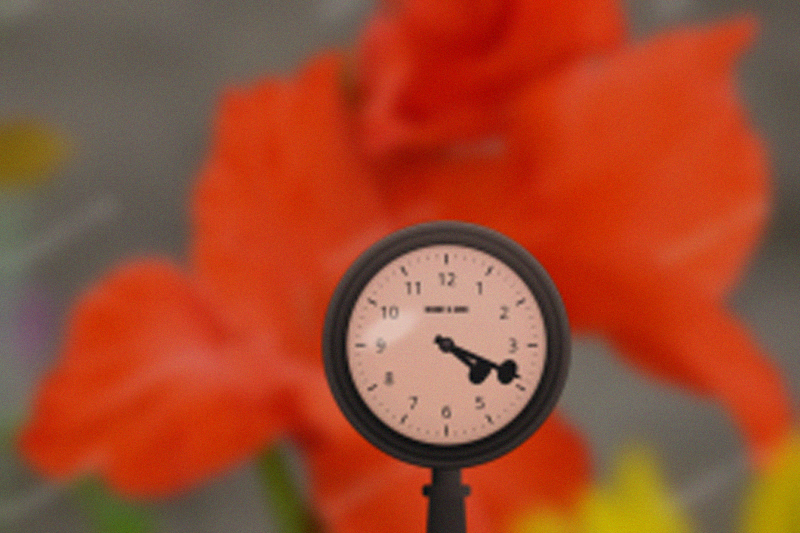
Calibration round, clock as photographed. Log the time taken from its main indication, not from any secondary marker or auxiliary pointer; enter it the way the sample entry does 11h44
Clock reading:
4h19
